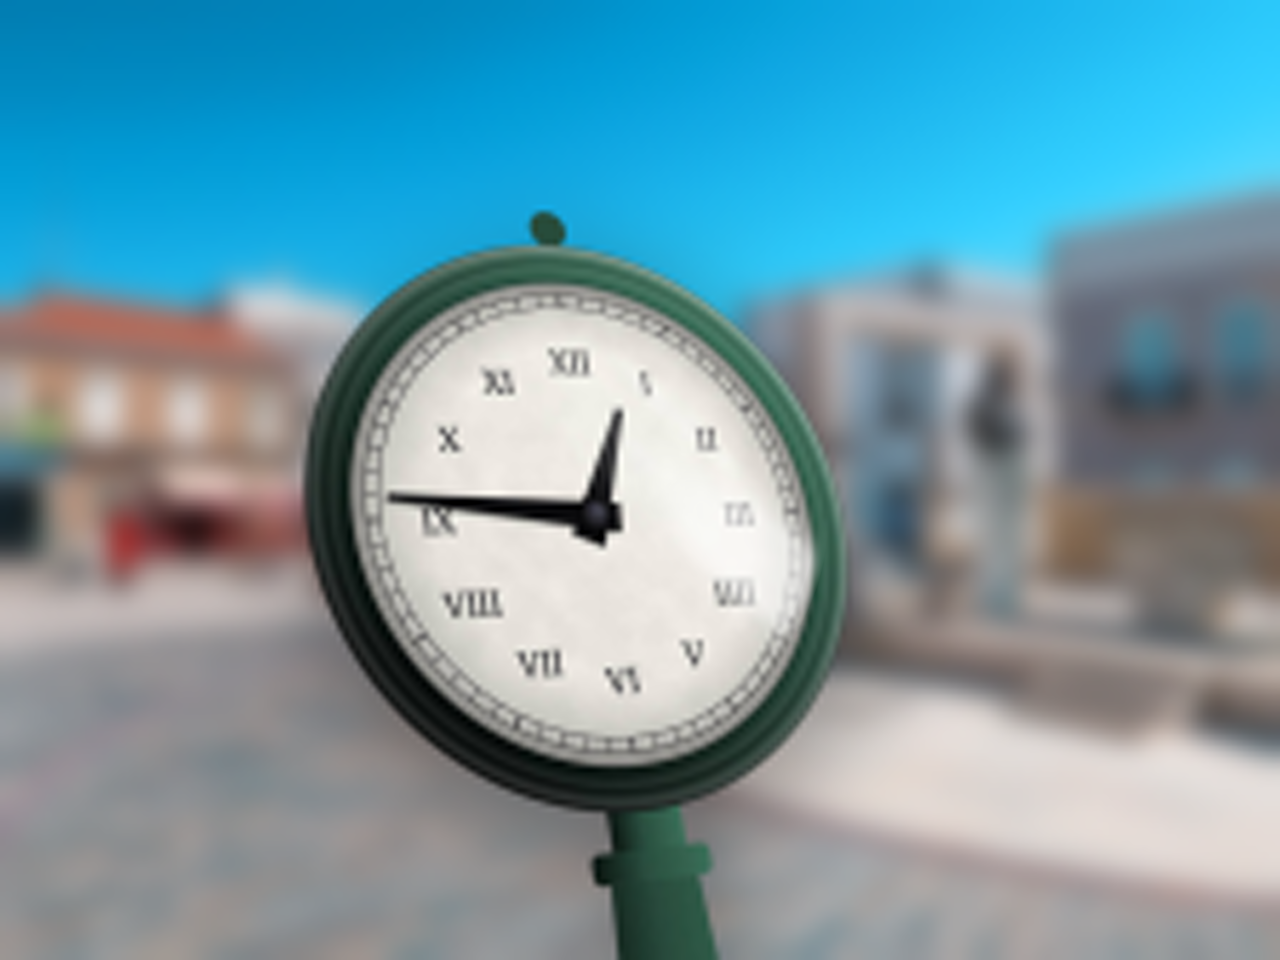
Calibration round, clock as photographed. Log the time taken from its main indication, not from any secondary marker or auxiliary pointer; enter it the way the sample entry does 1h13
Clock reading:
12h46
